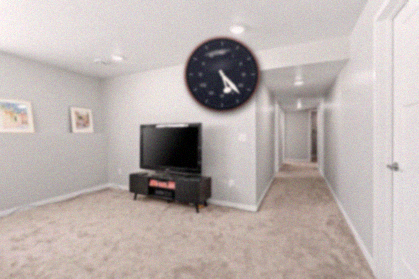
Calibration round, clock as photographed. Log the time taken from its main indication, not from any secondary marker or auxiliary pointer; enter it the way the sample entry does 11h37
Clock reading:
5h23
